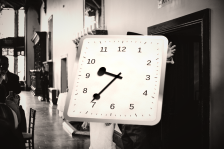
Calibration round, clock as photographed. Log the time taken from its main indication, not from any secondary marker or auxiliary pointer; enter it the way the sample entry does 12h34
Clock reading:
9h36
